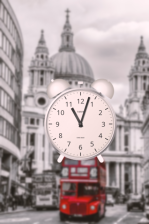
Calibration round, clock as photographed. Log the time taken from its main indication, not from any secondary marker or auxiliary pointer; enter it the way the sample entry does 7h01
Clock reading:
11h03
